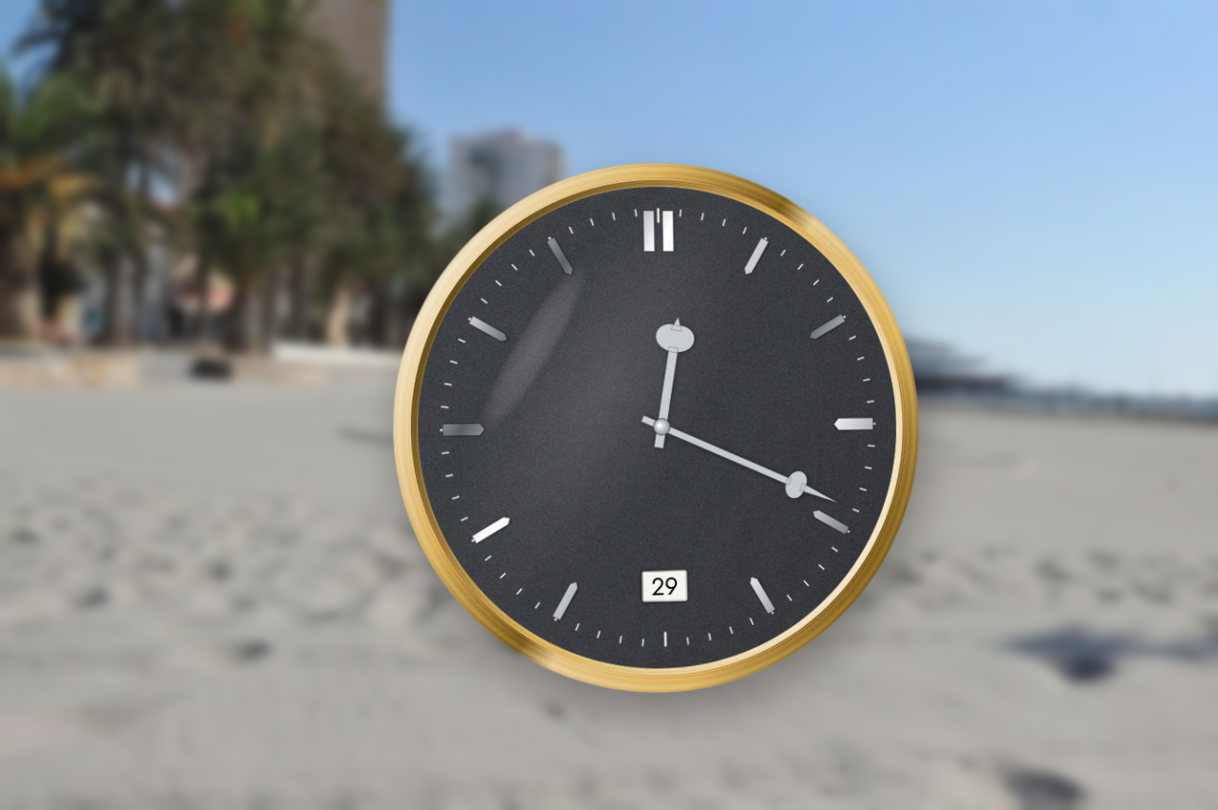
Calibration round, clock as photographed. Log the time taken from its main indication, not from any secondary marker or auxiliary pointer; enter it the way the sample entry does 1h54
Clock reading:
12h19
